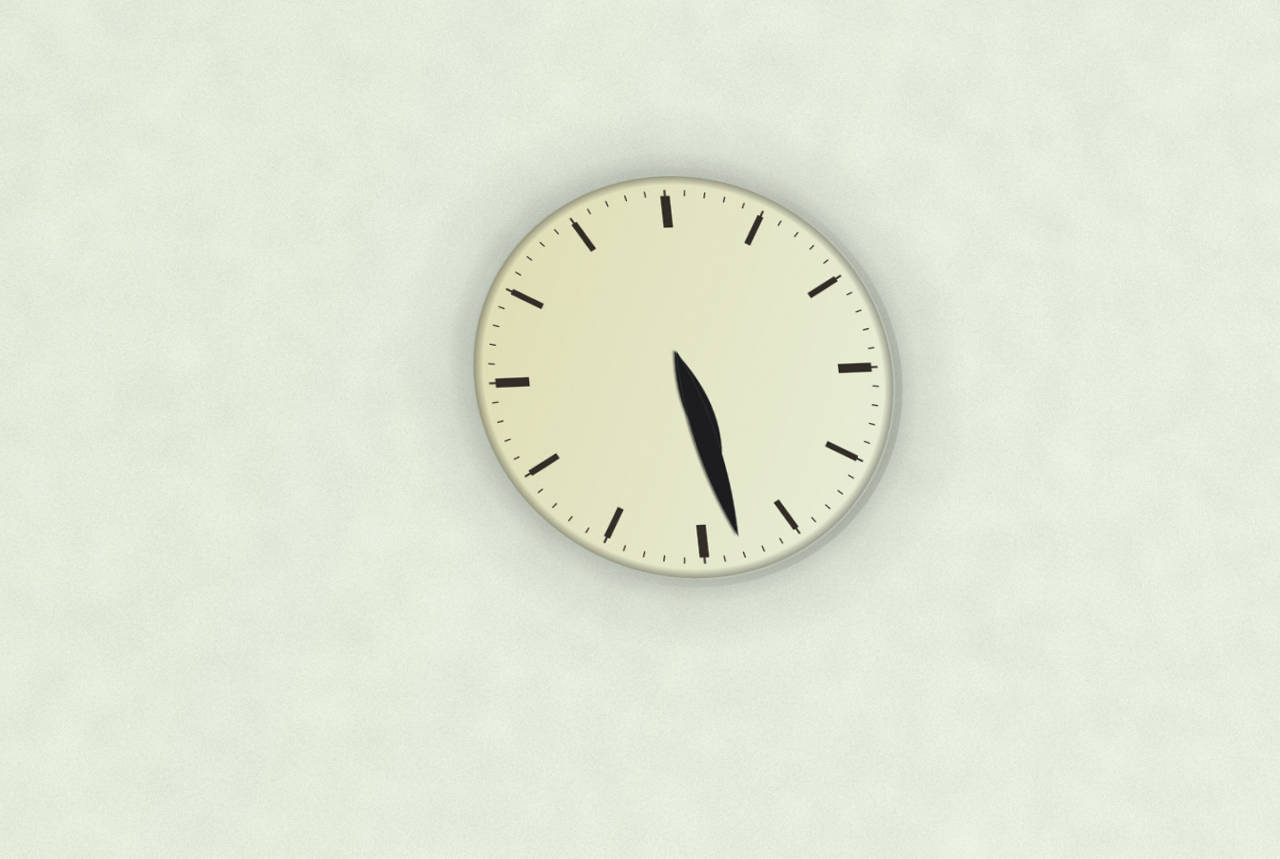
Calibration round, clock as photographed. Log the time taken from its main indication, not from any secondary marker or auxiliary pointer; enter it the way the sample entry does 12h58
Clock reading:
5h28
